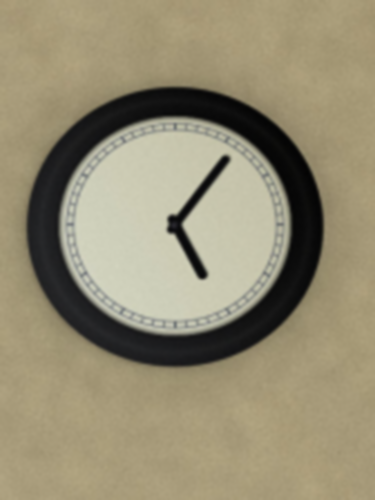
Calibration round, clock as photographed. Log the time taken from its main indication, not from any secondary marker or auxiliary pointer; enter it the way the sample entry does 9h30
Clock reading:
5h06
